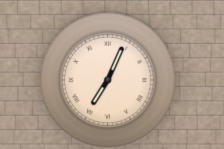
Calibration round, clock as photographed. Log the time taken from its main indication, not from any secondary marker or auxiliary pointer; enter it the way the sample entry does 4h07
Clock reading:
7h04
